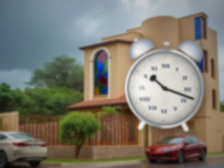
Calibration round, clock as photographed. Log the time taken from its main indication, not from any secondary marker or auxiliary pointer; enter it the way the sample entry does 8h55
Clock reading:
10h18
